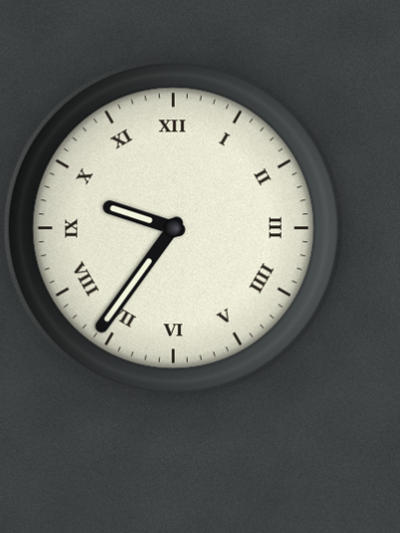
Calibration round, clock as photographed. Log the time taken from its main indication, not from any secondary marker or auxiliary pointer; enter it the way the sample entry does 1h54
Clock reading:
9h36
